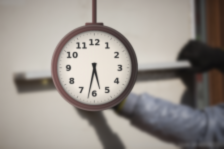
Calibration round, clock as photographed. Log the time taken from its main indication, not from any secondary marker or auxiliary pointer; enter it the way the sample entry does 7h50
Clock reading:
5h32
